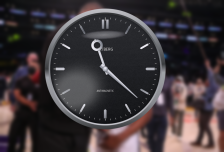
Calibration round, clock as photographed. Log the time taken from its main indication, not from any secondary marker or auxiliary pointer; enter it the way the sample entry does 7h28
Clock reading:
11h22
